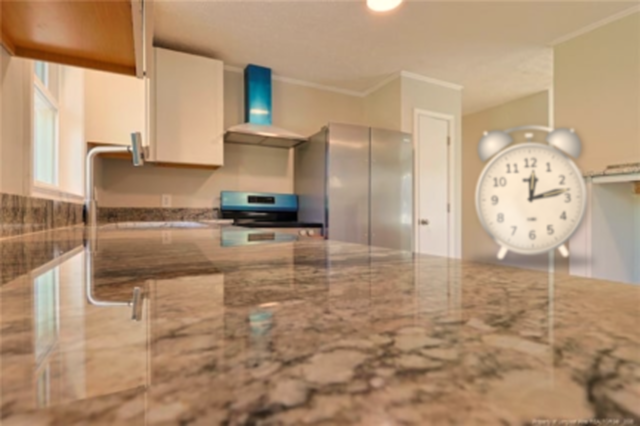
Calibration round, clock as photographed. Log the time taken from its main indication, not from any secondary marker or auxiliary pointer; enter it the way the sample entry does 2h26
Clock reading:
12h13
